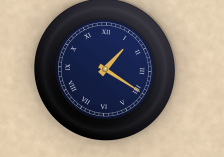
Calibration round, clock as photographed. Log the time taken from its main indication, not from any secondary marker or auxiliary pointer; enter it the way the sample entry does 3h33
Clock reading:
1h20
